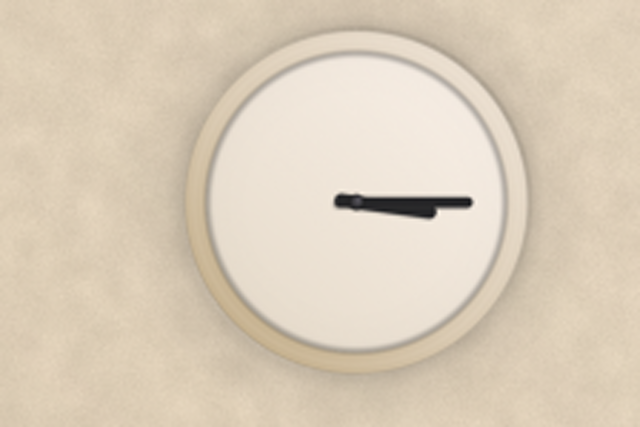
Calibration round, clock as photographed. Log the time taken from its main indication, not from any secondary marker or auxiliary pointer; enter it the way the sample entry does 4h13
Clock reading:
3h15
